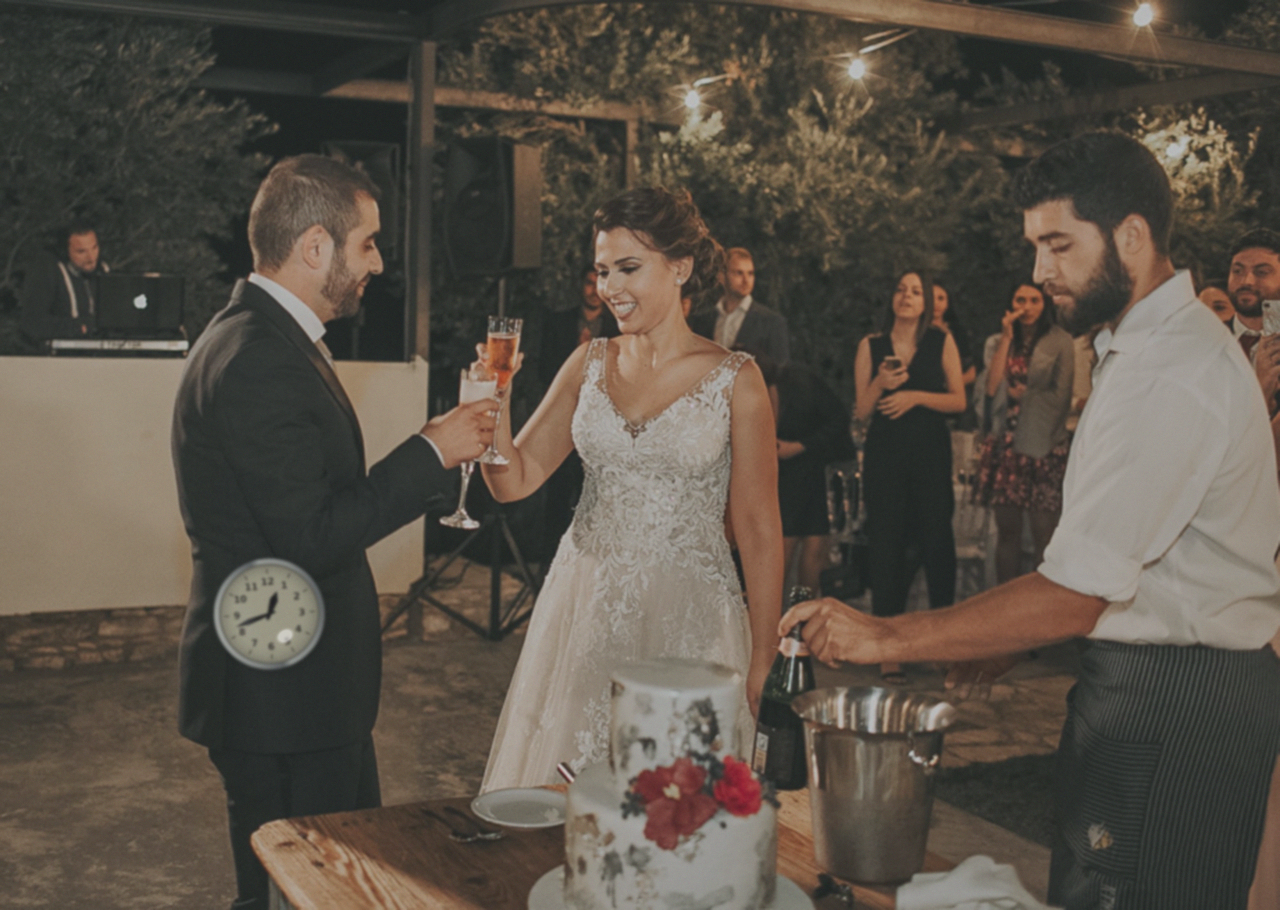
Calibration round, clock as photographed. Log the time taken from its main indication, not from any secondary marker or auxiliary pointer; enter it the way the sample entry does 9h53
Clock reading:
12h42
